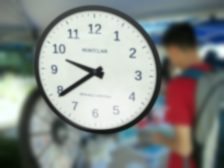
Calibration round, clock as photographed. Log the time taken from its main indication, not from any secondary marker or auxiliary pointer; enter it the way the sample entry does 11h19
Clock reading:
9h39
